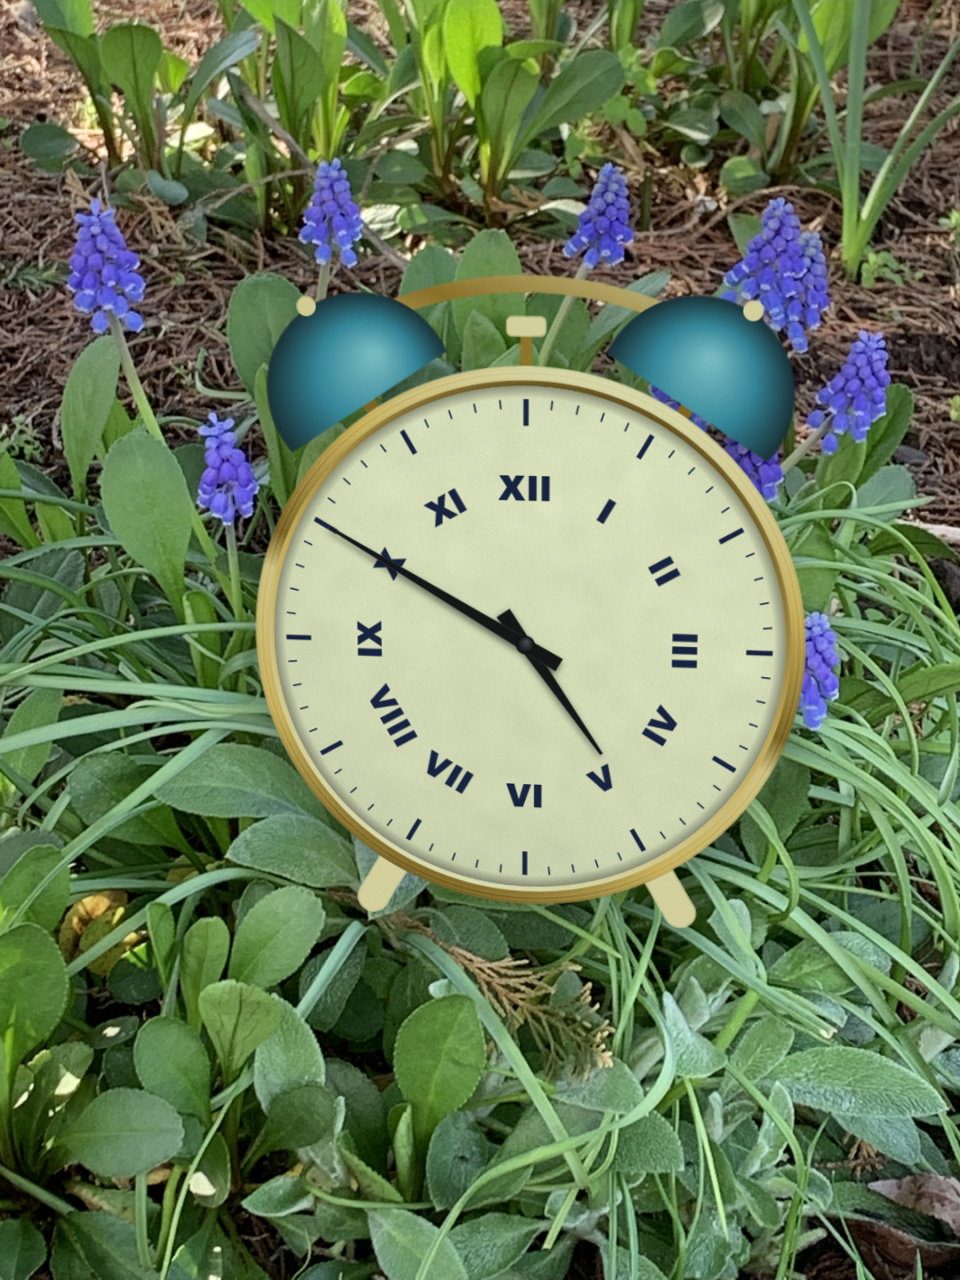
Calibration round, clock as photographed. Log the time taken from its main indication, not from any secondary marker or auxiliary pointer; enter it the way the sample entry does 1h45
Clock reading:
4h50
